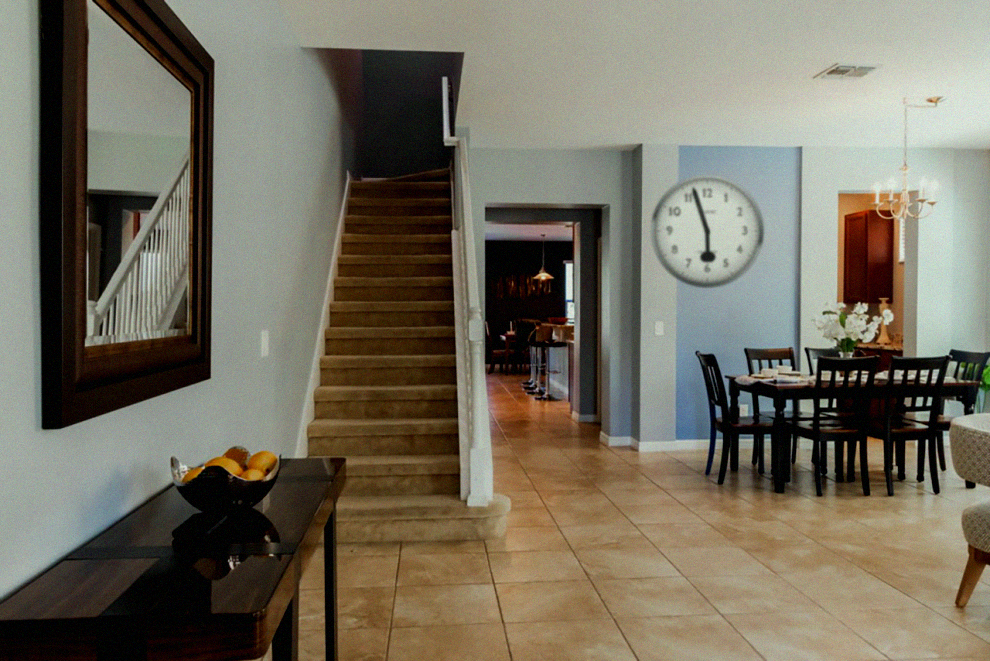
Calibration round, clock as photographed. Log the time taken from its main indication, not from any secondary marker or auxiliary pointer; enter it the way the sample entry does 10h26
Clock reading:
5h57
